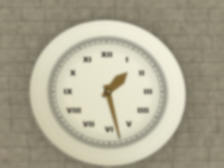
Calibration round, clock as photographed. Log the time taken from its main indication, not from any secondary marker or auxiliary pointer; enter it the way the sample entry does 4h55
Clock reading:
1h28
